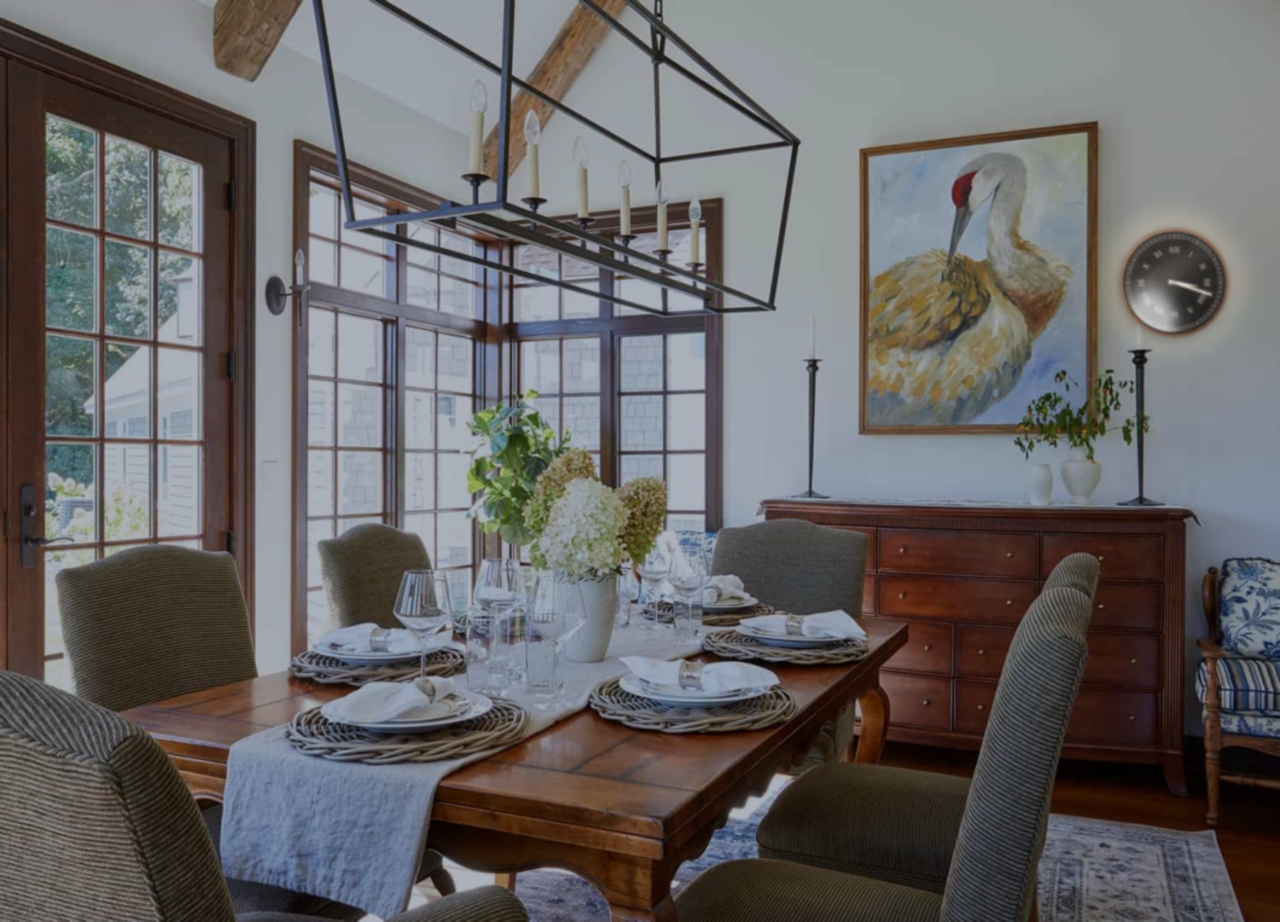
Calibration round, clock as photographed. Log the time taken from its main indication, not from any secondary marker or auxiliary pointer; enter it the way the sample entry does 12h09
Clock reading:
3h18
